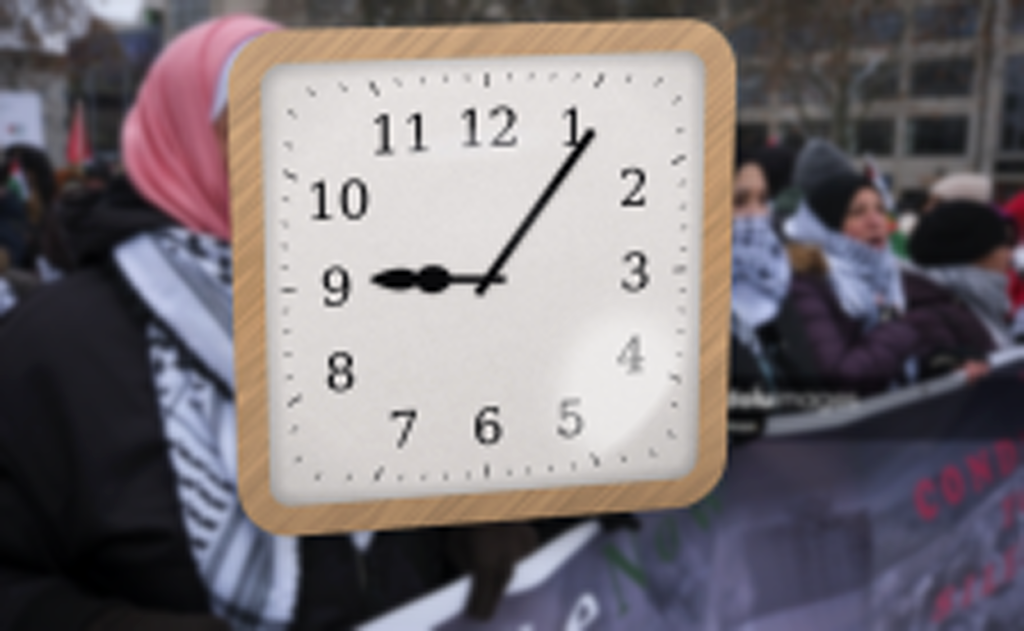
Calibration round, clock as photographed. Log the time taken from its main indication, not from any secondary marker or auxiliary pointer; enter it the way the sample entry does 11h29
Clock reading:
9h06
